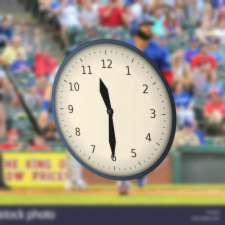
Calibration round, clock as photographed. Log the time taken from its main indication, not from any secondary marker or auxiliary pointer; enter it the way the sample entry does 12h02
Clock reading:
11h30
